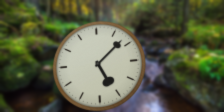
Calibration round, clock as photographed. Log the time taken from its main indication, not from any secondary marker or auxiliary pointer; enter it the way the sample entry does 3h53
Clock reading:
5h08
